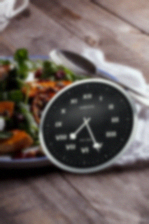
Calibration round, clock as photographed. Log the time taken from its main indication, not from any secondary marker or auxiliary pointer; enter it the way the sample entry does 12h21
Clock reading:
7h26
